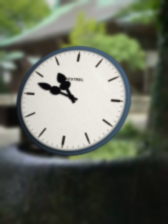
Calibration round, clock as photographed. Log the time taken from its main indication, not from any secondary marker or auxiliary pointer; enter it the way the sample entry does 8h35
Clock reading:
10h48
